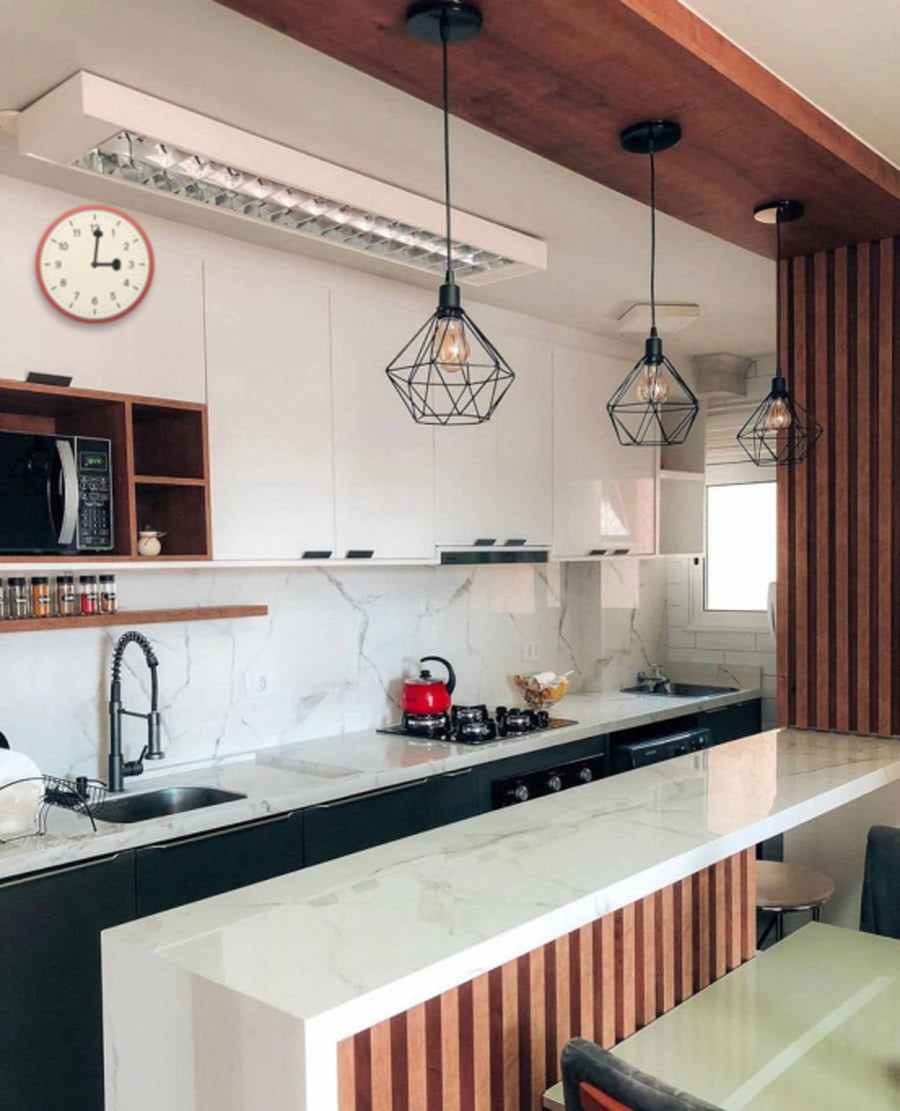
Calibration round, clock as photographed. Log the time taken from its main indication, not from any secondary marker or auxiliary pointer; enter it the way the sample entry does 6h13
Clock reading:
3h01
